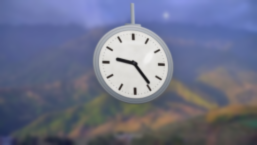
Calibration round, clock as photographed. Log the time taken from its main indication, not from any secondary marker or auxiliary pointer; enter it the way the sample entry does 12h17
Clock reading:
9h24
